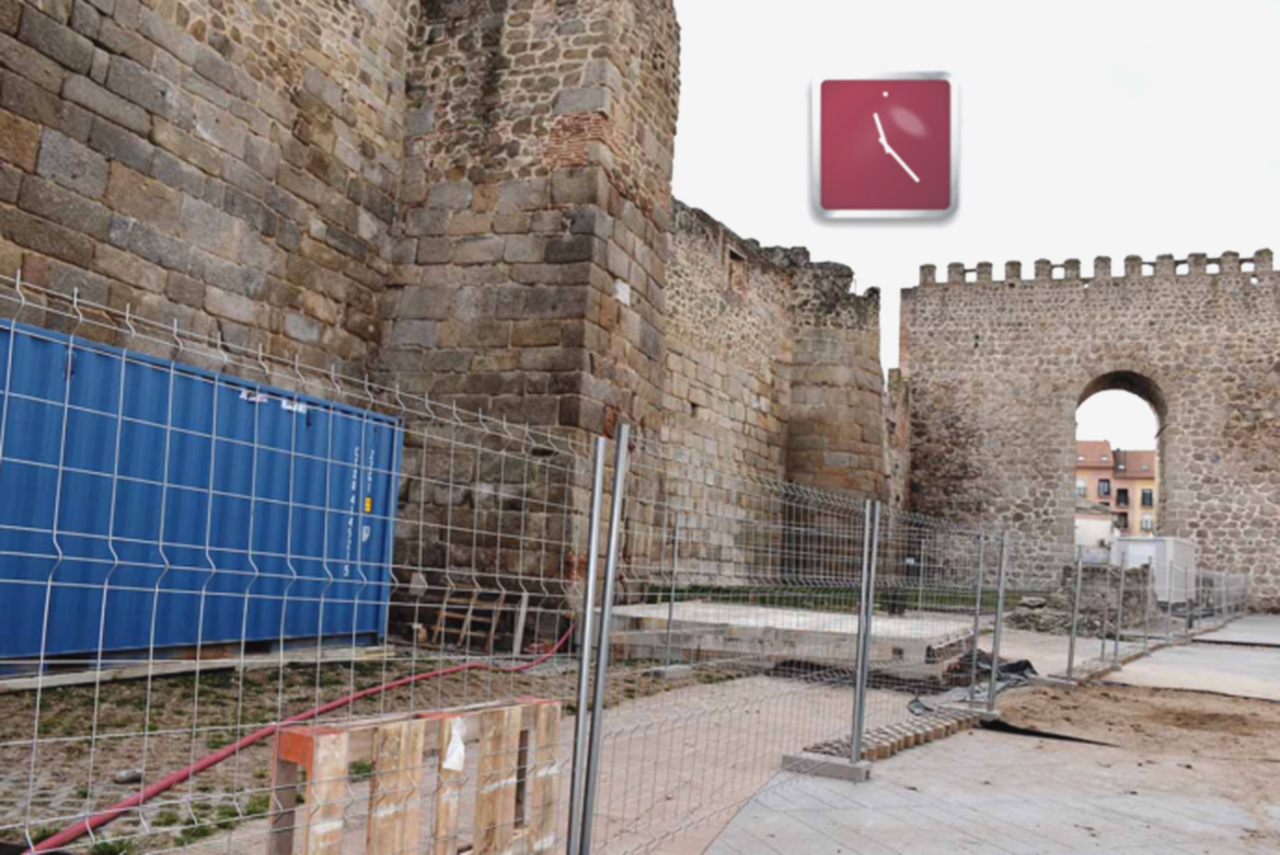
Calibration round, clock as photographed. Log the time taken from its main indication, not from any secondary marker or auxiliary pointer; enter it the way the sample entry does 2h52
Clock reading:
11h23
